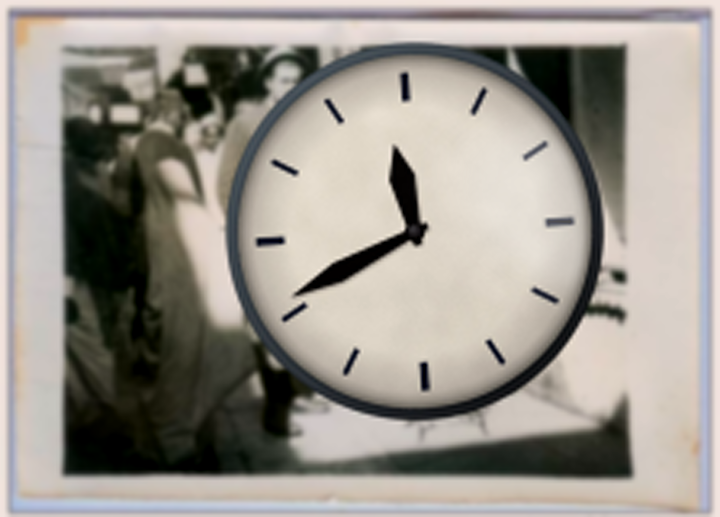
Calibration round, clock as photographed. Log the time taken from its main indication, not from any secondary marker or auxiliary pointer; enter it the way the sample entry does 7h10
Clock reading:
11h41
